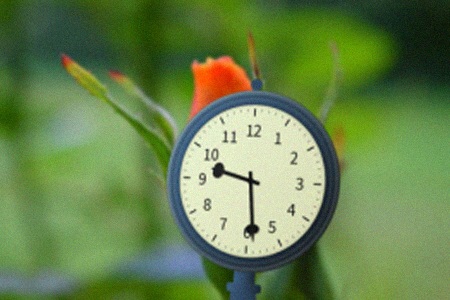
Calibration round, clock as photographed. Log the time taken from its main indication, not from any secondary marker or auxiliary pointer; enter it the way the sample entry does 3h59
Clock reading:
9h29
